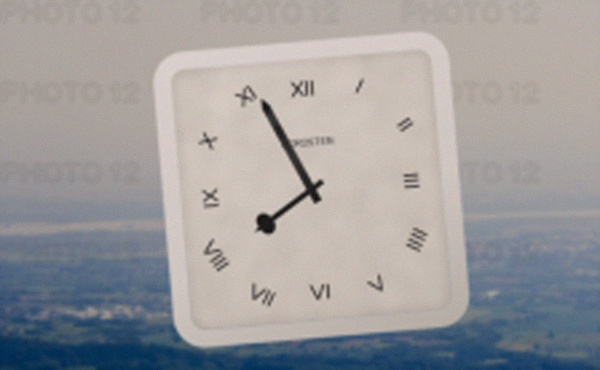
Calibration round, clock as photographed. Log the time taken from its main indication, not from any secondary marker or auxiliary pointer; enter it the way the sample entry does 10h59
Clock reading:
7h56
